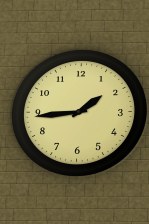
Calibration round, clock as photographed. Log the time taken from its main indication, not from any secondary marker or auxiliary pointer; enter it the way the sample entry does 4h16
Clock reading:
1h44
